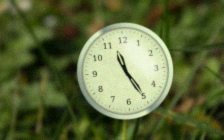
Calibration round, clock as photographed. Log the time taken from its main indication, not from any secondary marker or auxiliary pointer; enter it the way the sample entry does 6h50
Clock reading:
11h25
